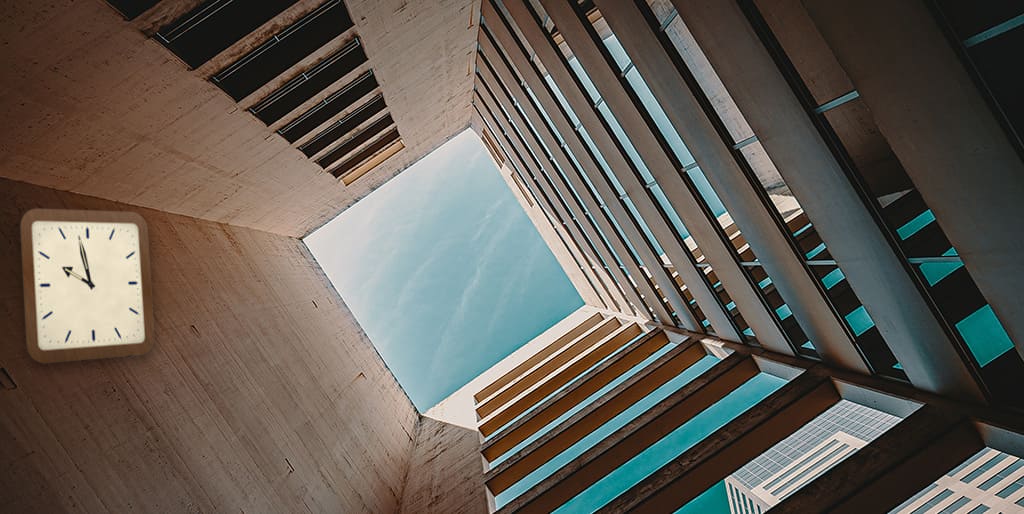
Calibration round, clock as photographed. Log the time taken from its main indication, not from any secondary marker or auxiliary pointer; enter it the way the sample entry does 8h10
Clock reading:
9h58
